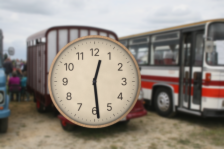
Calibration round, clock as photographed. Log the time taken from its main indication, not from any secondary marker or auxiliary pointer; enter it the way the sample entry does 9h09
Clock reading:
12h29
